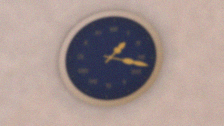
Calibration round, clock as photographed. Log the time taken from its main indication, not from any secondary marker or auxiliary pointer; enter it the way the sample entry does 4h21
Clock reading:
1h17
